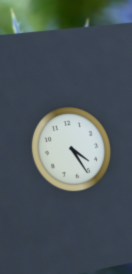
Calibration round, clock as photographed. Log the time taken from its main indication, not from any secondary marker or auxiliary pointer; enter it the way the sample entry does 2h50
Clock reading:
4h26
